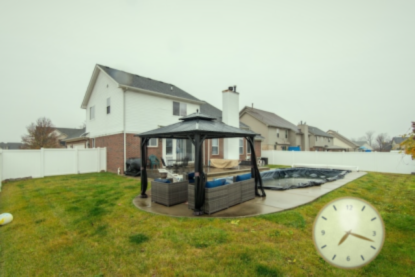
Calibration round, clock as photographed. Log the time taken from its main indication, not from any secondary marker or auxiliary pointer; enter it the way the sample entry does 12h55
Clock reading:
7h18
